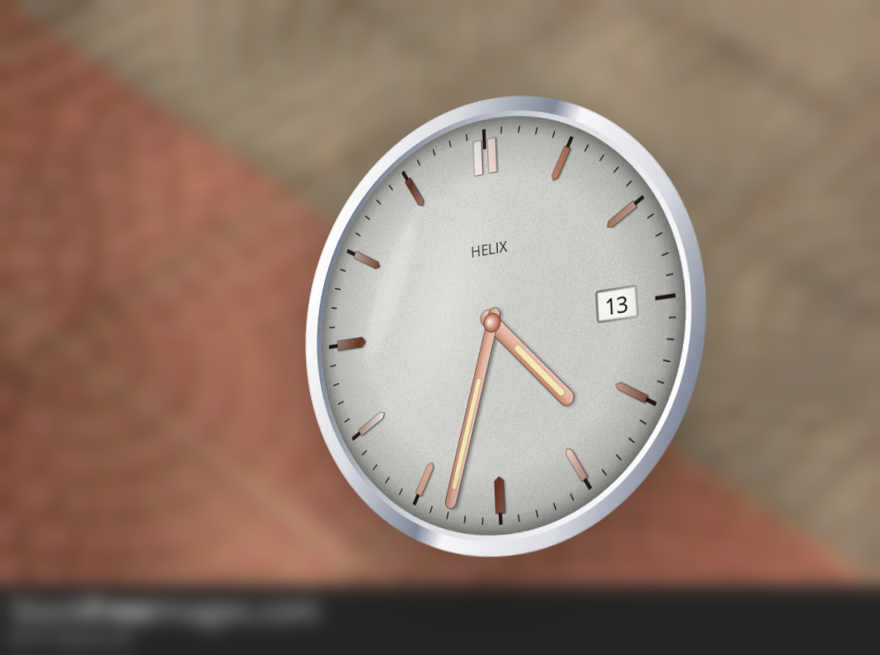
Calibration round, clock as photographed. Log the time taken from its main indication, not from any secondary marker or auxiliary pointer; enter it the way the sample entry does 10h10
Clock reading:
4h33
